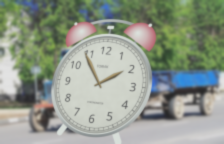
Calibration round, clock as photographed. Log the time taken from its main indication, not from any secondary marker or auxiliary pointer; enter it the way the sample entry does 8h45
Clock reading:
1h54
